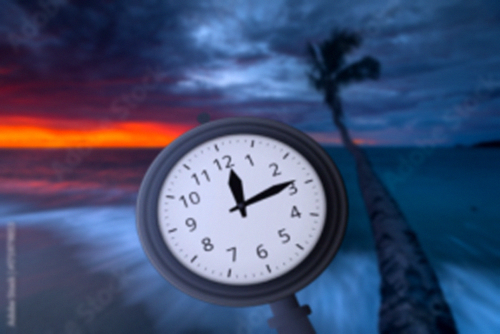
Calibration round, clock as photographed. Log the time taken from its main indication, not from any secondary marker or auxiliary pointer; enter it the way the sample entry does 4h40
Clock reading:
12h14
